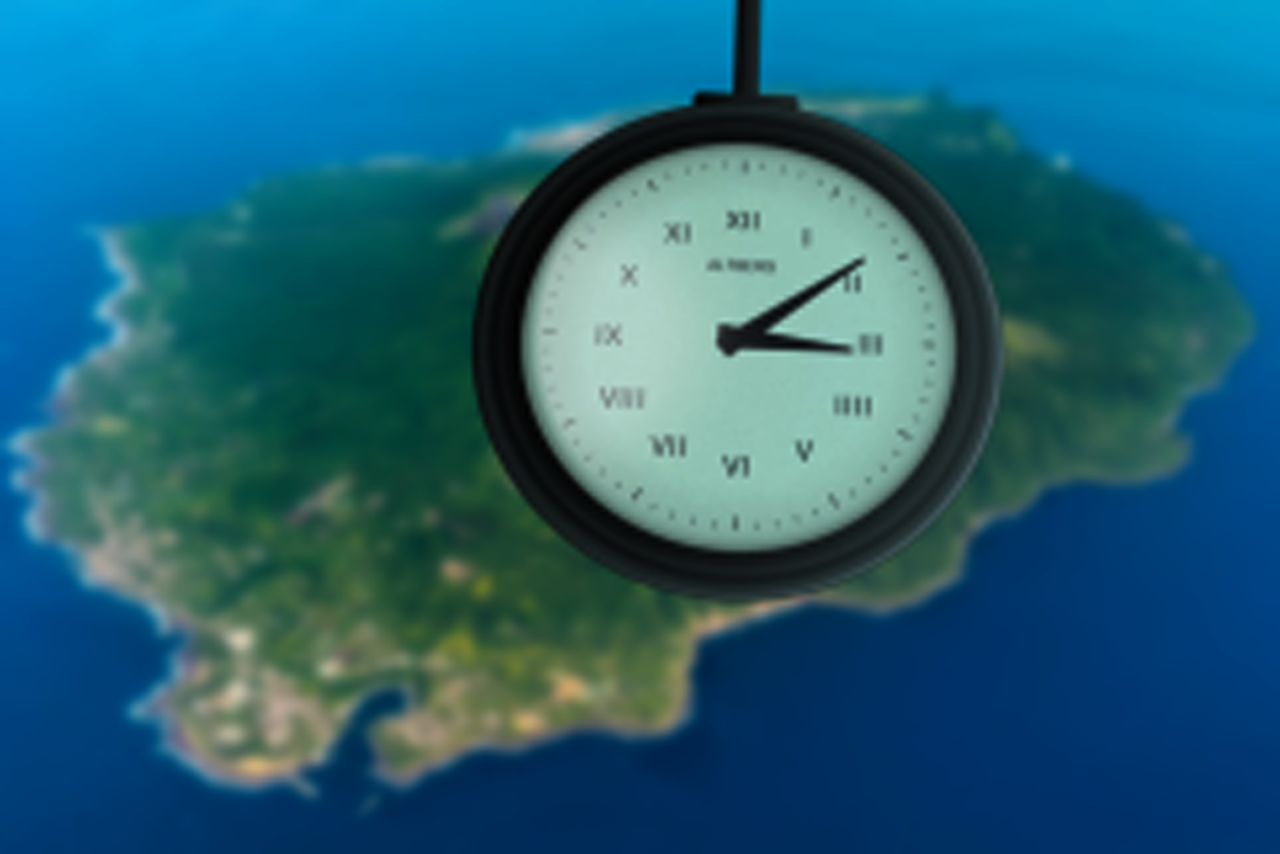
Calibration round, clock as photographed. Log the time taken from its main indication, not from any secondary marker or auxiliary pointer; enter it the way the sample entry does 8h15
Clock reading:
3h09
